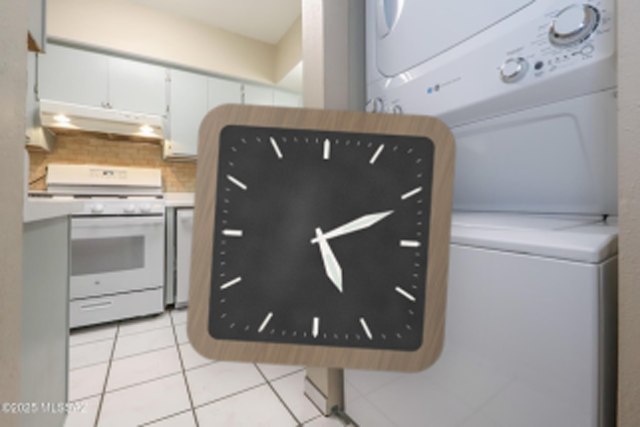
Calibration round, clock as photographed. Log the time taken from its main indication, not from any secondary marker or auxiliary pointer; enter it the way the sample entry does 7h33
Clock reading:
5h11
